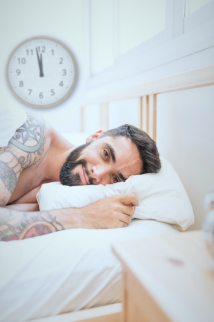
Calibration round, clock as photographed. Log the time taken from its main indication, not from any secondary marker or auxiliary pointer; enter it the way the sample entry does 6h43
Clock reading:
11h58
